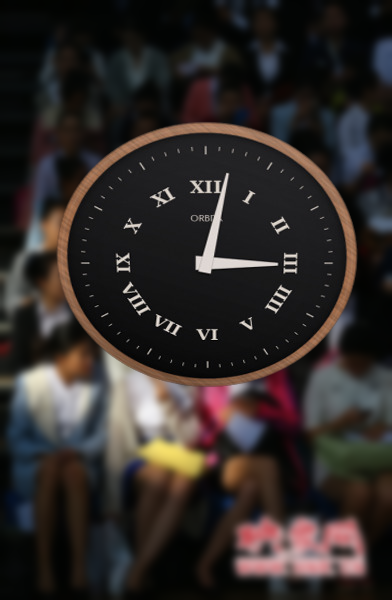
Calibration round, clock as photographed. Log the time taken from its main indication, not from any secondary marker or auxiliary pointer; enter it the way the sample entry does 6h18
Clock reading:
3h02
